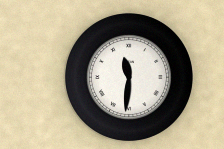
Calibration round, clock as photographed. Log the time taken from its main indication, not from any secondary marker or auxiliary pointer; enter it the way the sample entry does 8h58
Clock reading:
11h31
